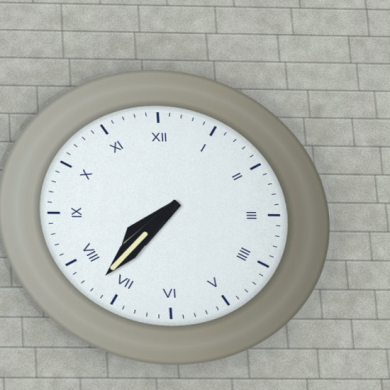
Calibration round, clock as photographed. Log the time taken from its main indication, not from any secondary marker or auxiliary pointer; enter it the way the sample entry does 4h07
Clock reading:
7h37
